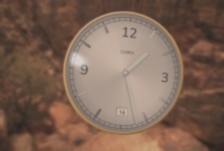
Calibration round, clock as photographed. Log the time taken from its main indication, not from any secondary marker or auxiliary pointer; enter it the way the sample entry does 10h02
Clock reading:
1h27
